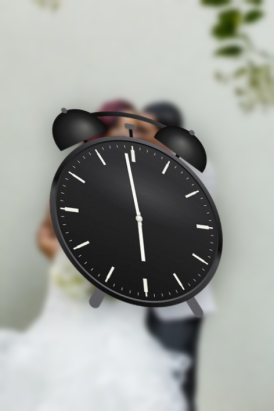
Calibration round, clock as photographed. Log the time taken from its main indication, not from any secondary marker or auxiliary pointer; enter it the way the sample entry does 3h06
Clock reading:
5h59
